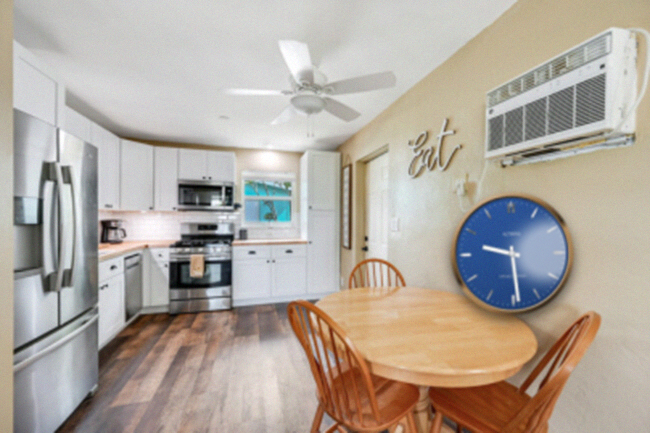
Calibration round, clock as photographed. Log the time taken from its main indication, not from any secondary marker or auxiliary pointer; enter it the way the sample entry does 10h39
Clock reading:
9h29
